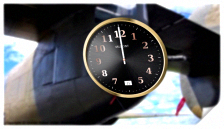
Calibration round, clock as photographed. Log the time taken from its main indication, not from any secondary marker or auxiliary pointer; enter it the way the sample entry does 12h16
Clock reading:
12h00
